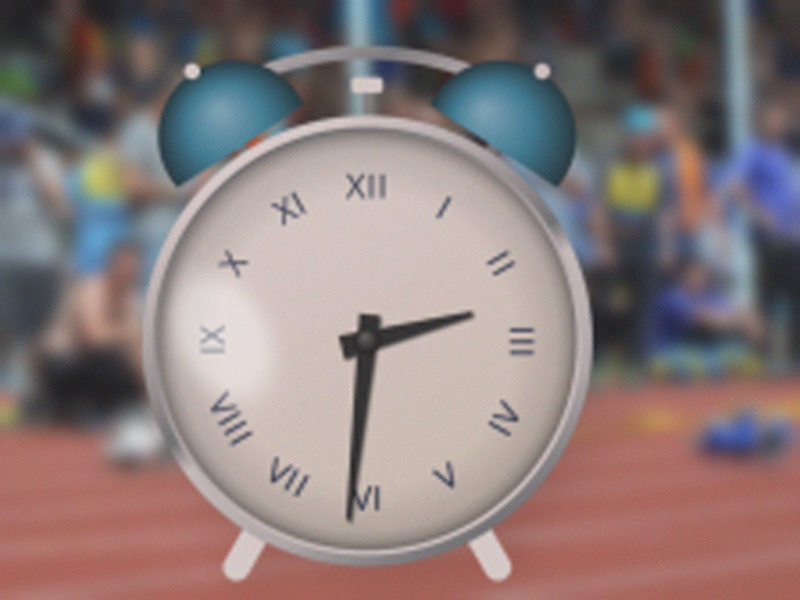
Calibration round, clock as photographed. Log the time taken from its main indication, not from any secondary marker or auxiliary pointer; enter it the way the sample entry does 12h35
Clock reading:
2h31
